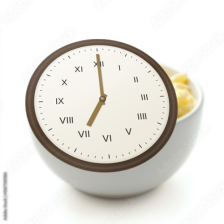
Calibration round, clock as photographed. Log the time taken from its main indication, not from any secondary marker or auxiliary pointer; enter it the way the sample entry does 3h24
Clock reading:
7h00
